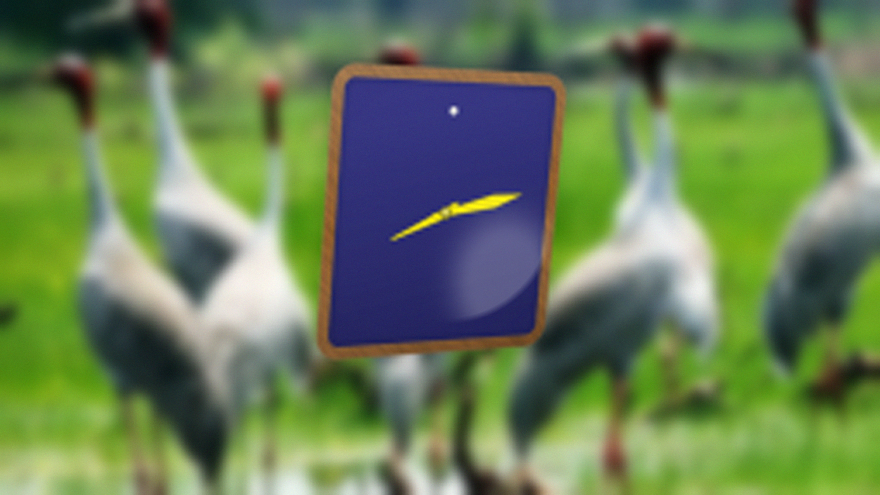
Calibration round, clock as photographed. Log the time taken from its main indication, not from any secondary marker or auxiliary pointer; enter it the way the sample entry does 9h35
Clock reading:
8h13
